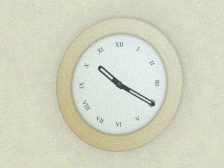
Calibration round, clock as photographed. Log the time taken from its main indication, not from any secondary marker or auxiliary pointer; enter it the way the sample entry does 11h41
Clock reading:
10h20
